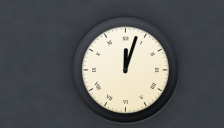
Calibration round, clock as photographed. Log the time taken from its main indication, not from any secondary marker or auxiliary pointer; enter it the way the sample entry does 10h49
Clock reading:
12h03
